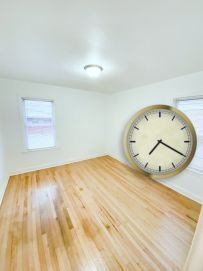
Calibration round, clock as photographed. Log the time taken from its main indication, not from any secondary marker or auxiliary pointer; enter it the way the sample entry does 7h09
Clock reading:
7h20
